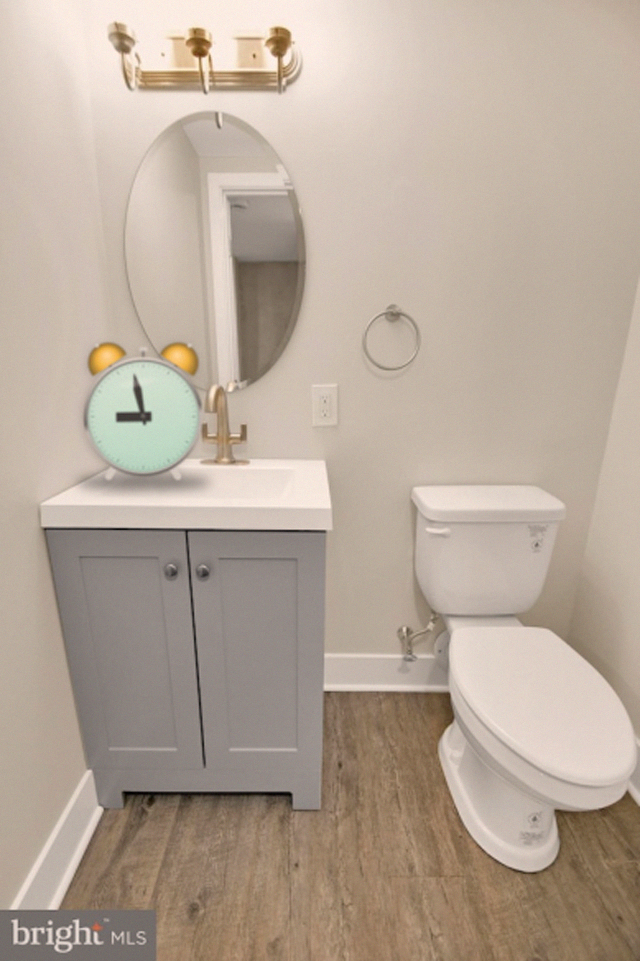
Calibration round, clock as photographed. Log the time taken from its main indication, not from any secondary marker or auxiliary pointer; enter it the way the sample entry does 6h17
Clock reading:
8h58
